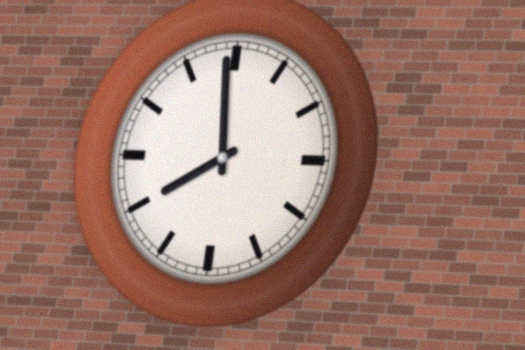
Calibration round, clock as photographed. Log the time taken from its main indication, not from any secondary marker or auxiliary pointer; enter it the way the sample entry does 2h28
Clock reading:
7h59
